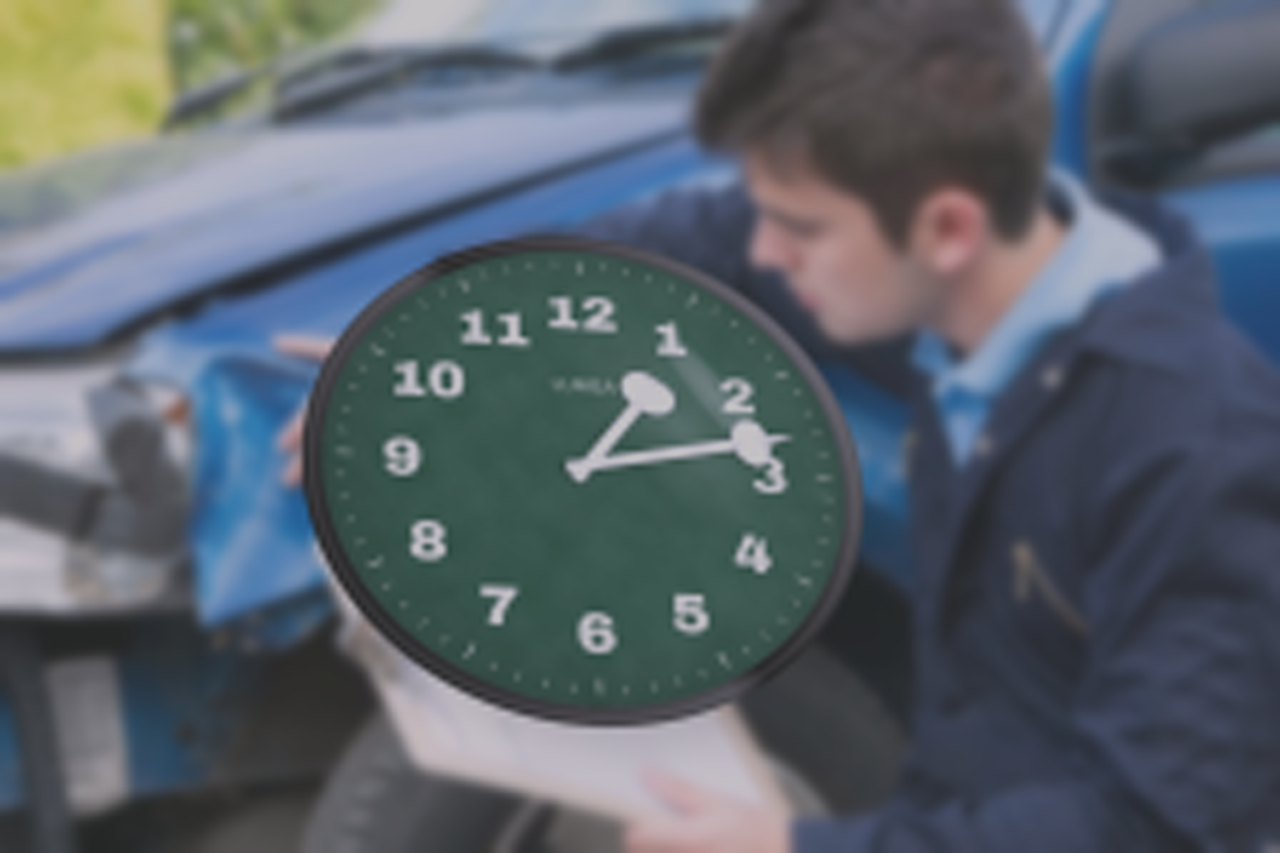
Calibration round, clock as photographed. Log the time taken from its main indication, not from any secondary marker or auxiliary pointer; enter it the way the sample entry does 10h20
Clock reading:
1h13
